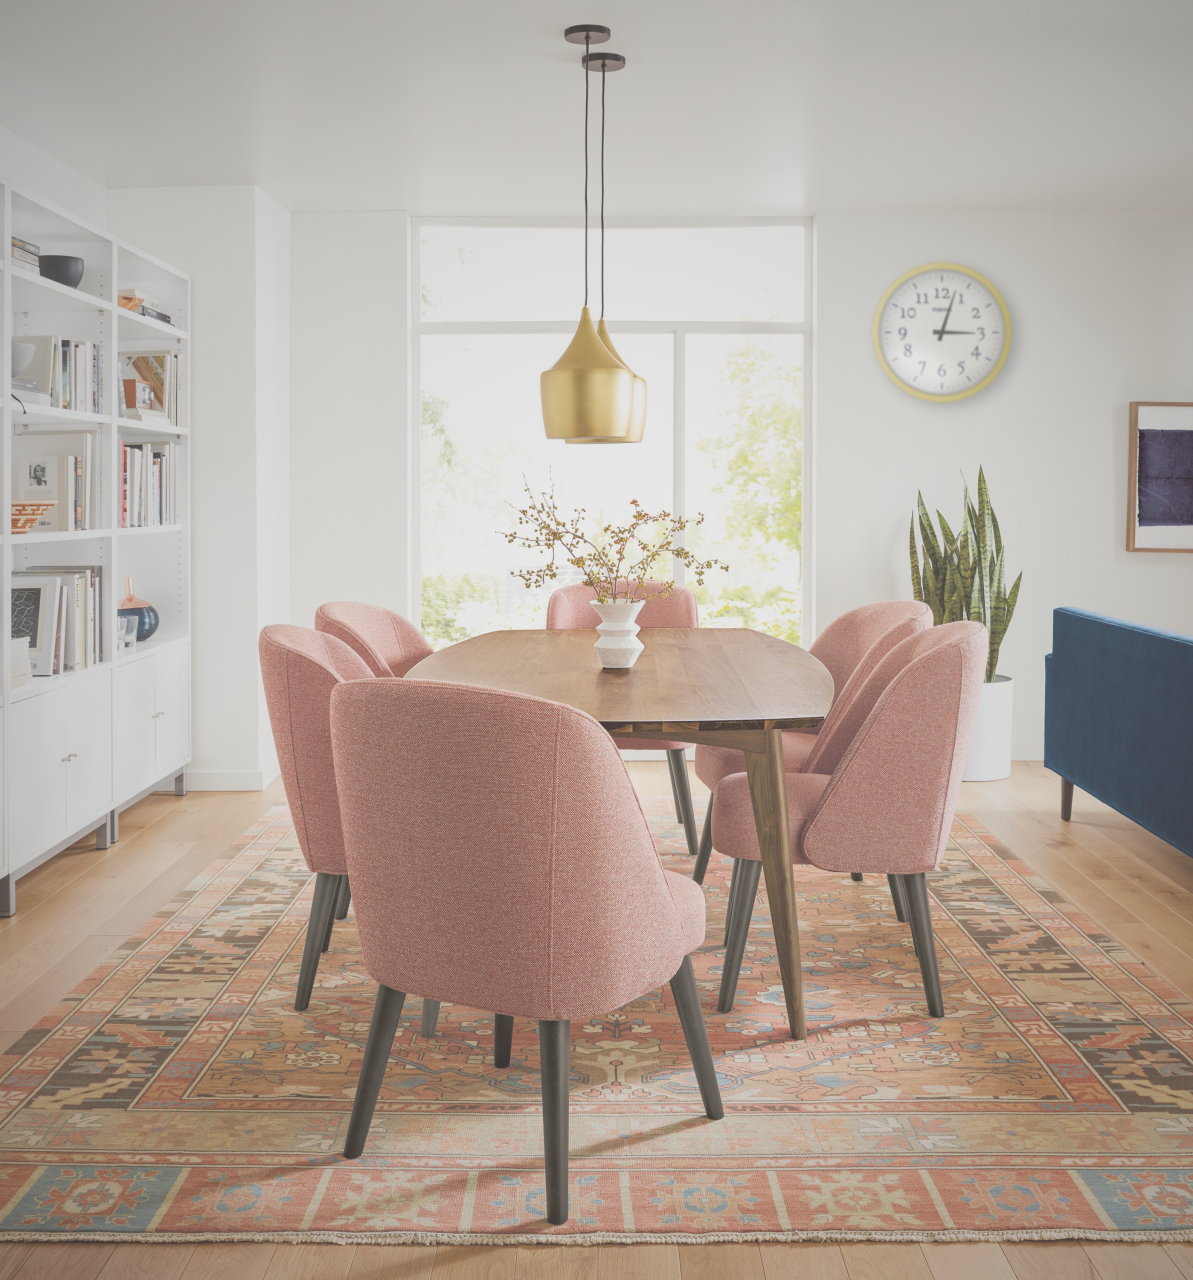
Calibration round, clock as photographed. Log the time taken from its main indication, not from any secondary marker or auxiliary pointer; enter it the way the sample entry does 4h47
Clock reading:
3h03
